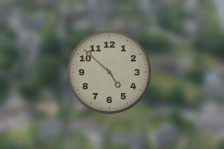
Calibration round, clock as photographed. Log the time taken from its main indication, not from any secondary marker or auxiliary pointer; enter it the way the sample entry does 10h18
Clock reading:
4h52
